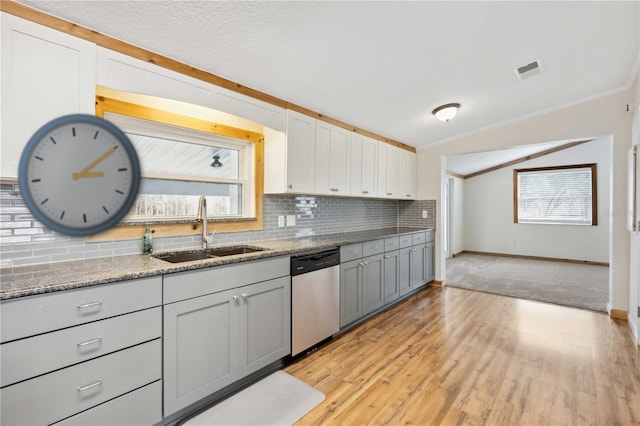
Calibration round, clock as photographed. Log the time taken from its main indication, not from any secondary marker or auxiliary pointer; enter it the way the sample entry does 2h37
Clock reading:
3h10
